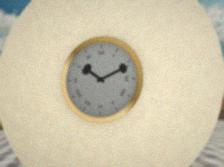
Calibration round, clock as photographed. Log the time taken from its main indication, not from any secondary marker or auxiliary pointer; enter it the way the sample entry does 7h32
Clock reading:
10h11
